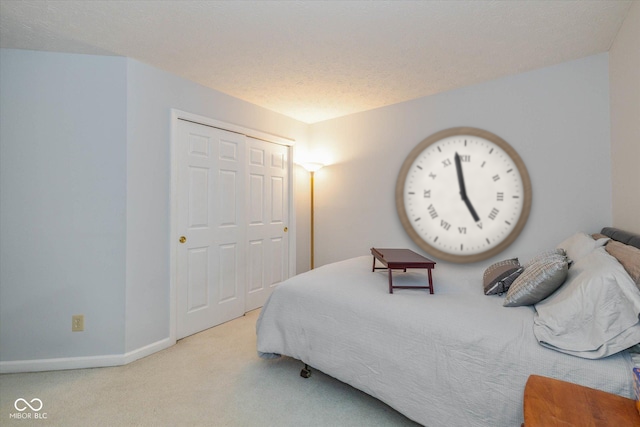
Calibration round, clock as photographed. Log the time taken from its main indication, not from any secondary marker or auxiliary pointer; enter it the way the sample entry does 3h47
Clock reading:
4h58
